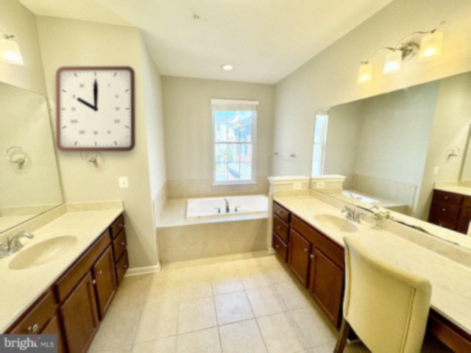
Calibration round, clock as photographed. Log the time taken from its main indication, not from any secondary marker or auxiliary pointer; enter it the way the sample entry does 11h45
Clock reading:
10h00
